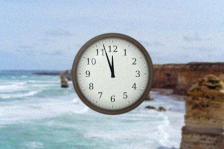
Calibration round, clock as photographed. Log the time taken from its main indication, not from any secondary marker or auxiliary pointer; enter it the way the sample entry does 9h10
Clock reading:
11h57
